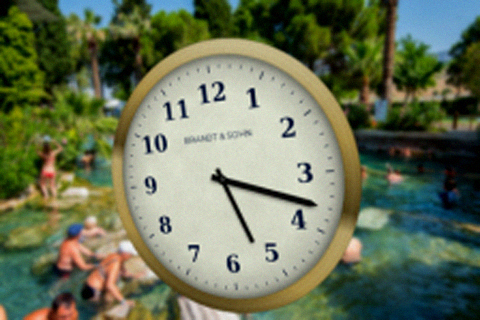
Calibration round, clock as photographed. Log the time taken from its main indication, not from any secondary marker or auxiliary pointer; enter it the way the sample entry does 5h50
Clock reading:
5h18
